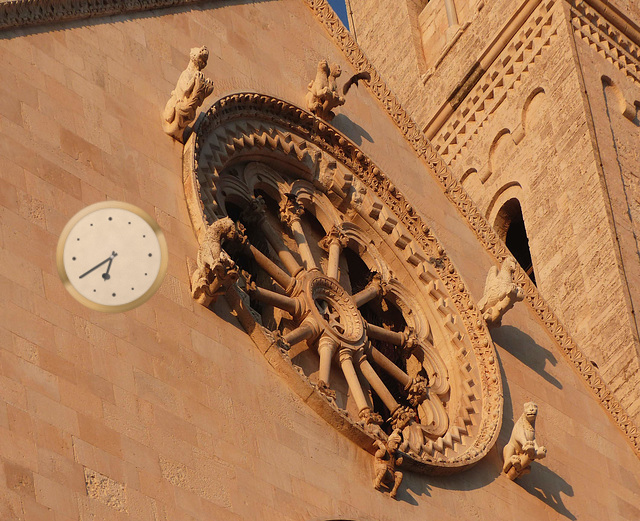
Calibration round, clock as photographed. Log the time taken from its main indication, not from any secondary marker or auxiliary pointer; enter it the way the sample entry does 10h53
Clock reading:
6h40
